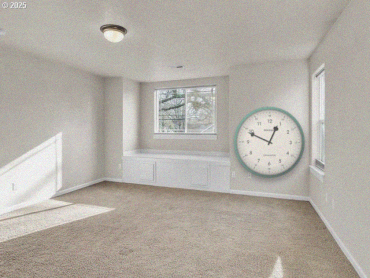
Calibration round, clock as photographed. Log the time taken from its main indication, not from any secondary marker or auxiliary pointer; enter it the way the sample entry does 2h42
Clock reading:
12h49
